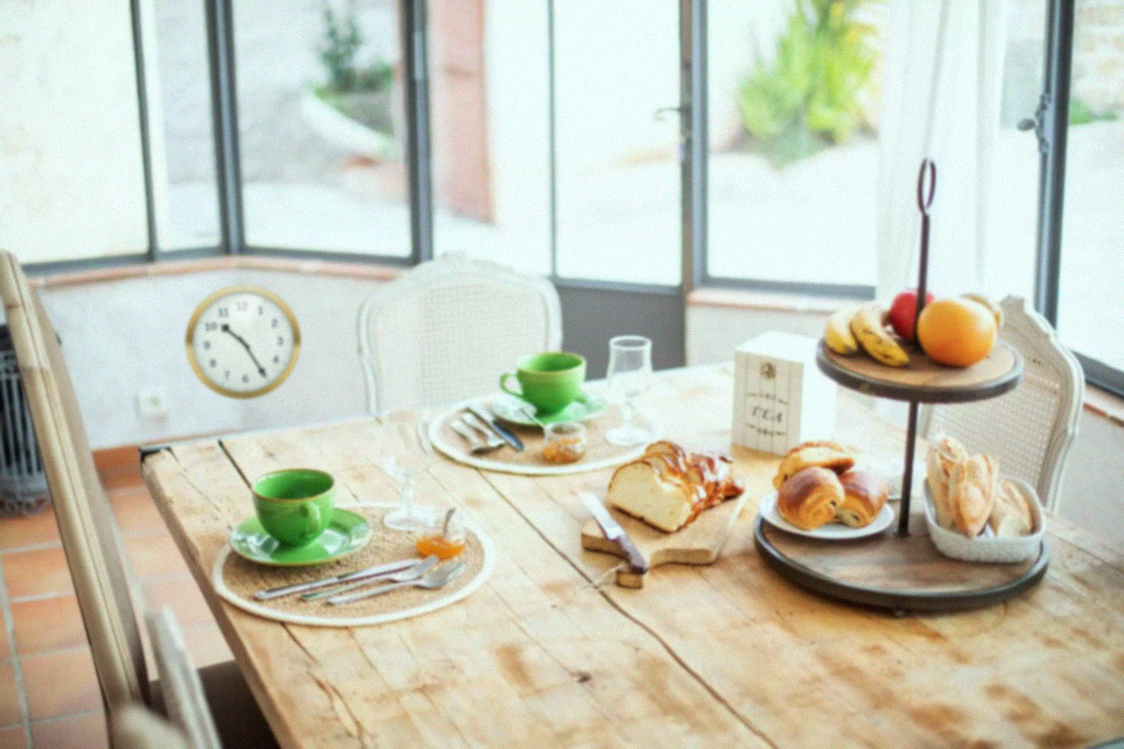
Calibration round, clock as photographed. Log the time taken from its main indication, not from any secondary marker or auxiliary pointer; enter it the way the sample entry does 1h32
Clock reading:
10h25
